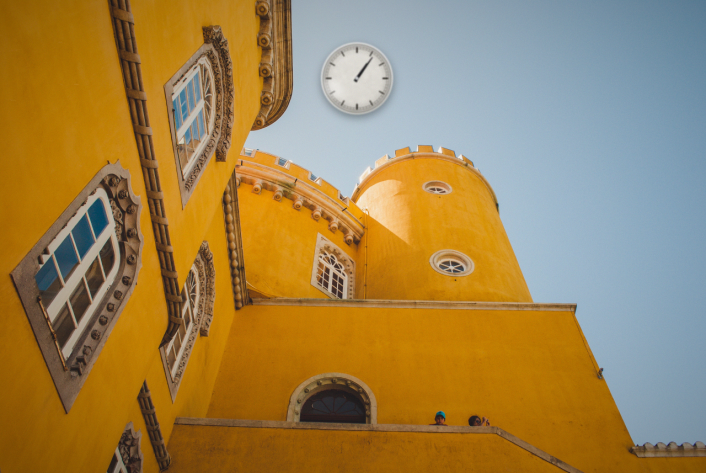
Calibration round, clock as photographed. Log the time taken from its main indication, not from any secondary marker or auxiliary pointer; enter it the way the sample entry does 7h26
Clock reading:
1h06
